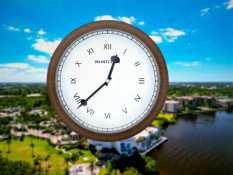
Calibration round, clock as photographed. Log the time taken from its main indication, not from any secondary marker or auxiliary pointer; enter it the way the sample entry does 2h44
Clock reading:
12h38
